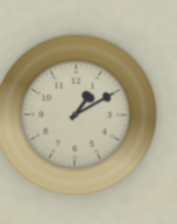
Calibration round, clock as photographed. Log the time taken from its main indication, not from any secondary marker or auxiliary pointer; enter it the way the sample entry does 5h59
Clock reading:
1h10
